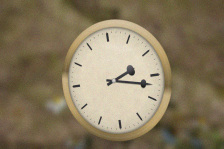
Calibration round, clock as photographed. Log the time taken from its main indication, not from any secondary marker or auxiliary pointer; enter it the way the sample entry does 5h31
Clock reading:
2h17
